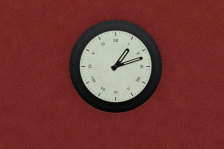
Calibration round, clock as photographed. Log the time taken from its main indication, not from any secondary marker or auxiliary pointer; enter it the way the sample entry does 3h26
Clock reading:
1h12
